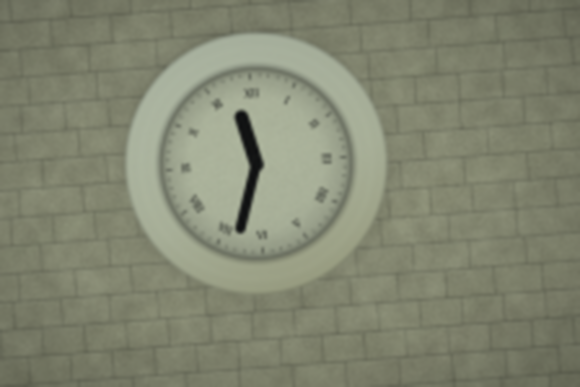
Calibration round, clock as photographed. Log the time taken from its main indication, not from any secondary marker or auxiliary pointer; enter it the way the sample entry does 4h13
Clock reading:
11h33
